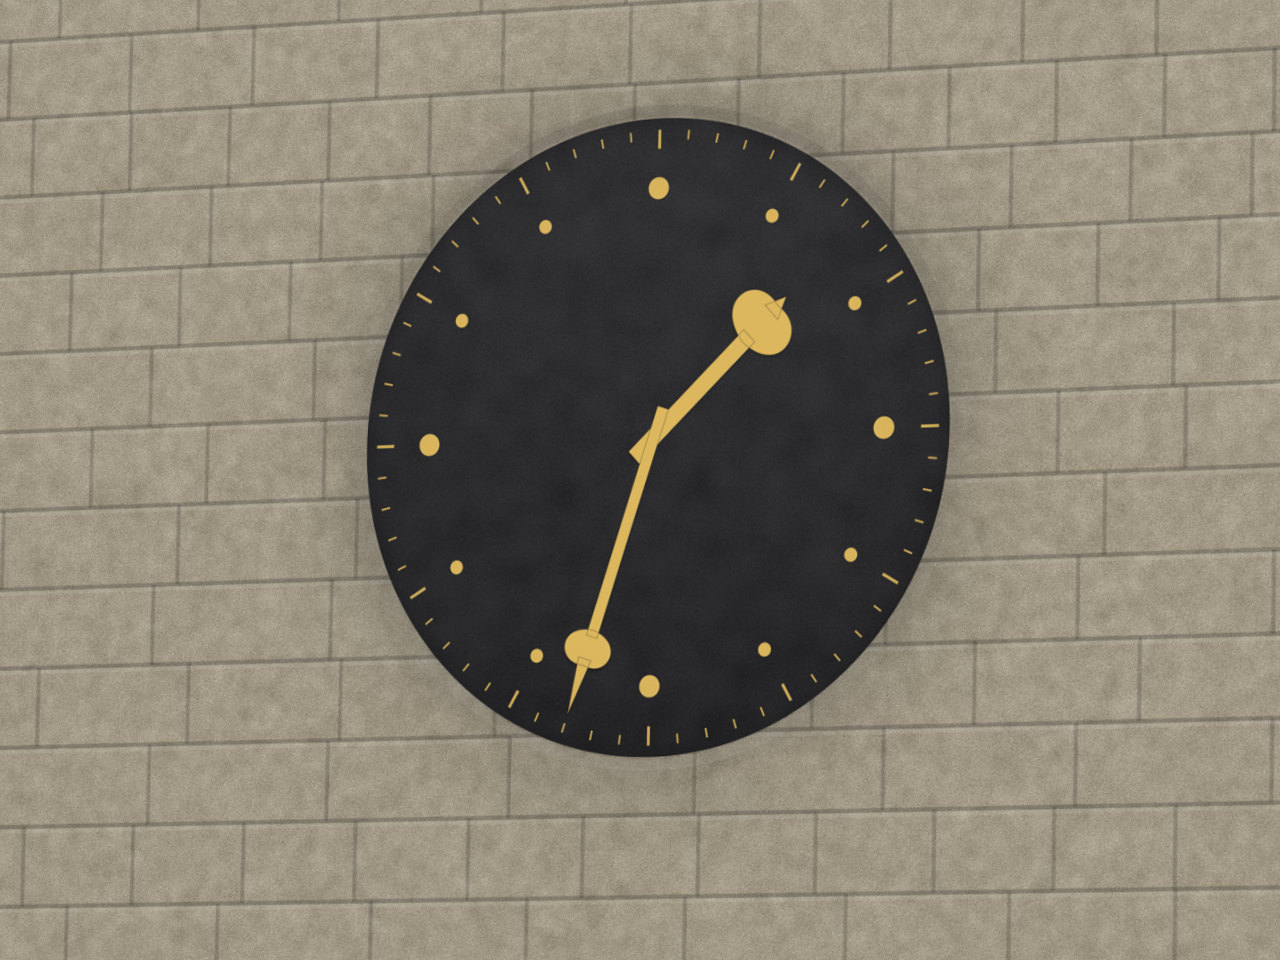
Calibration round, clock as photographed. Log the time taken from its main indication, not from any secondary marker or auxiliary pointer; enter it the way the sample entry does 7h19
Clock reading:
1h33
